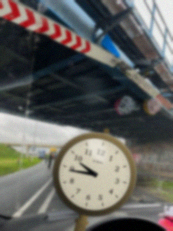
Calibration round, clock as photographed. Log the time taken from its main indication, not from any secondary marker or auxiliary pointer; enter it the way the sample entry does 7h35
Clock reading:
9h44
